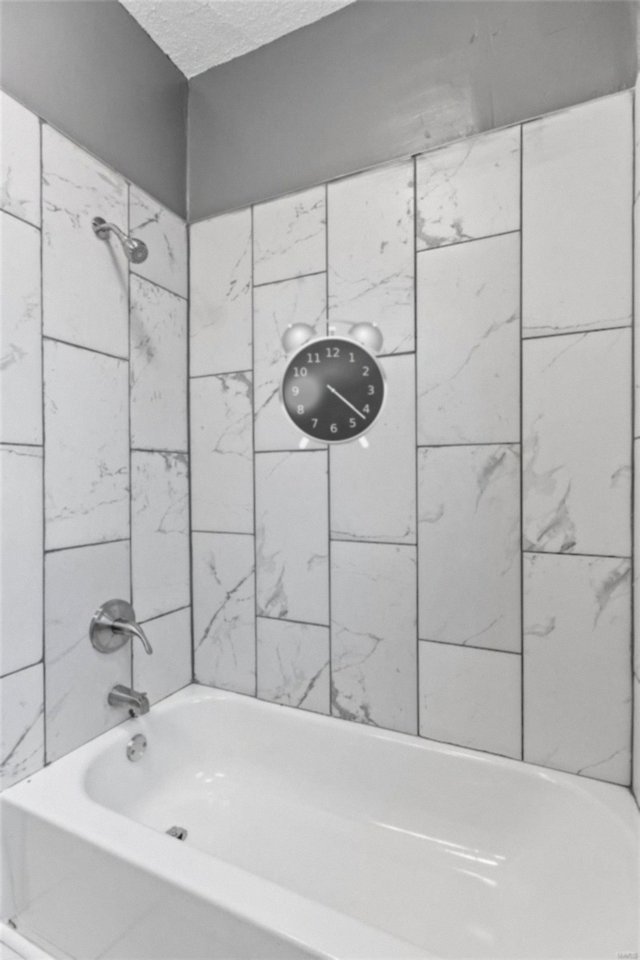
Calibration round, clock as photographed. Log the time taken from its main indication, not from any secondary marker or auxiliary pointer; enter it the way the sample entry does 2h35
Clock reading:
4h22
